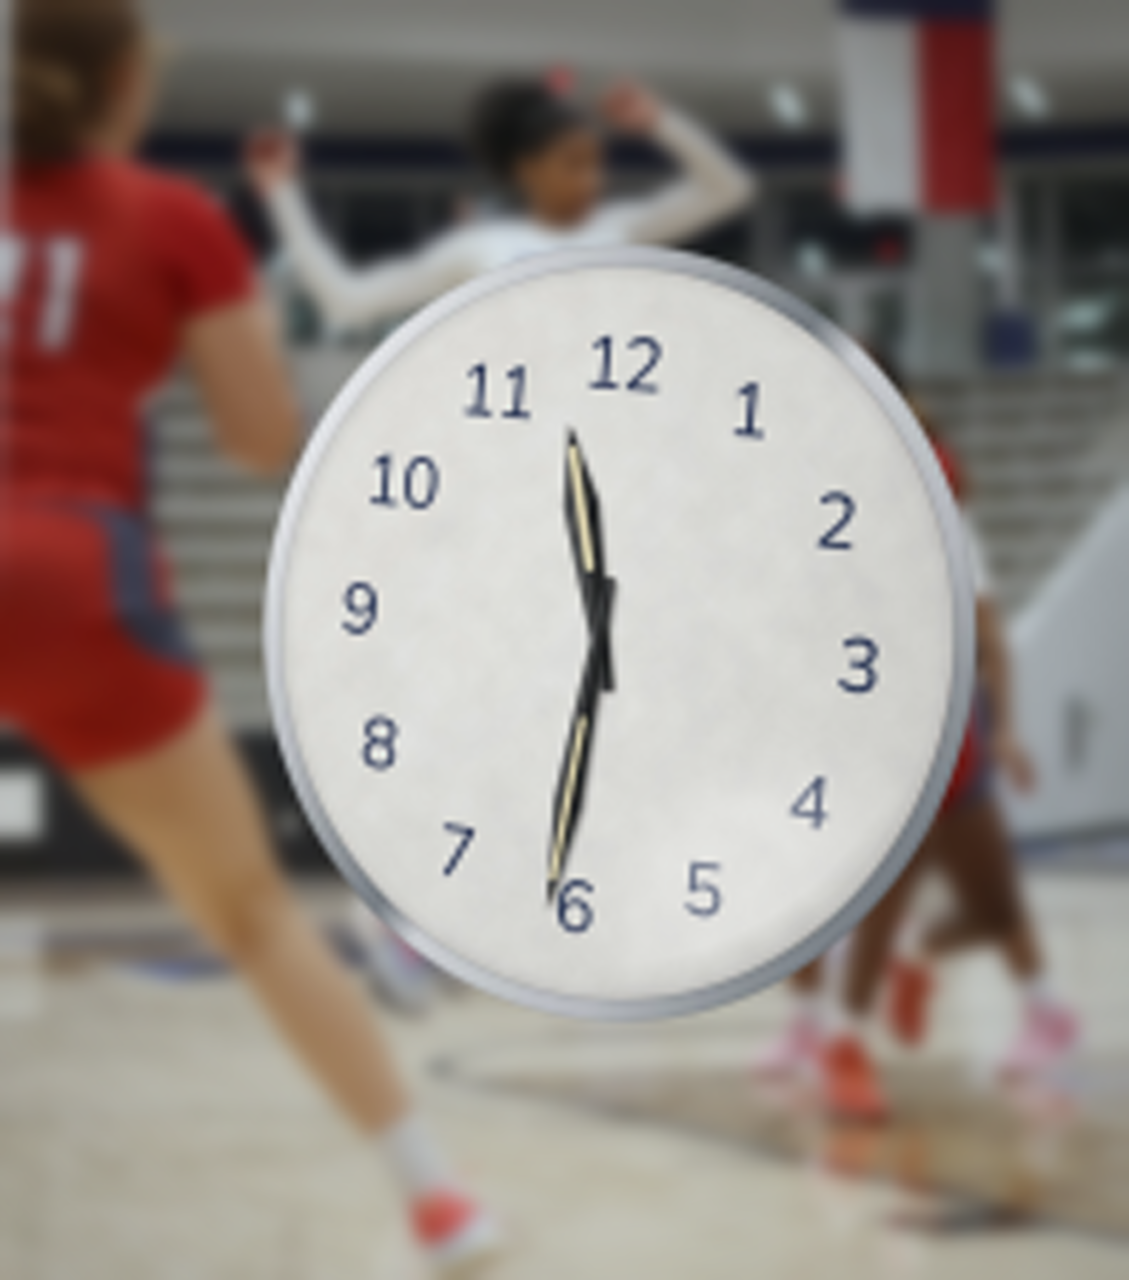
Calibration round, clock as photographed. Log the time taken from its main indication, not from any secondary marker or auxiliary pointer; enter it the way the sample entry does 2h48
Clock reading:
11h31
